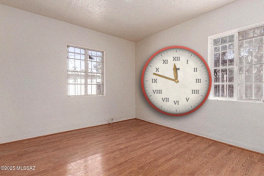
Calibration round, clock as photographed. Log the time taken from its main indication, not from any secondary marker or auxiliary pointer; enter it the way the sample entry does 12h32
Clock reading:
11h48
